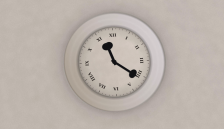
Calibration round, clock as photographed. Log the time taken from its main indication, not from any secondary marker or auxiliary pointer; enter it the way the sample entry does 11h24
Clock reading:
11h21
